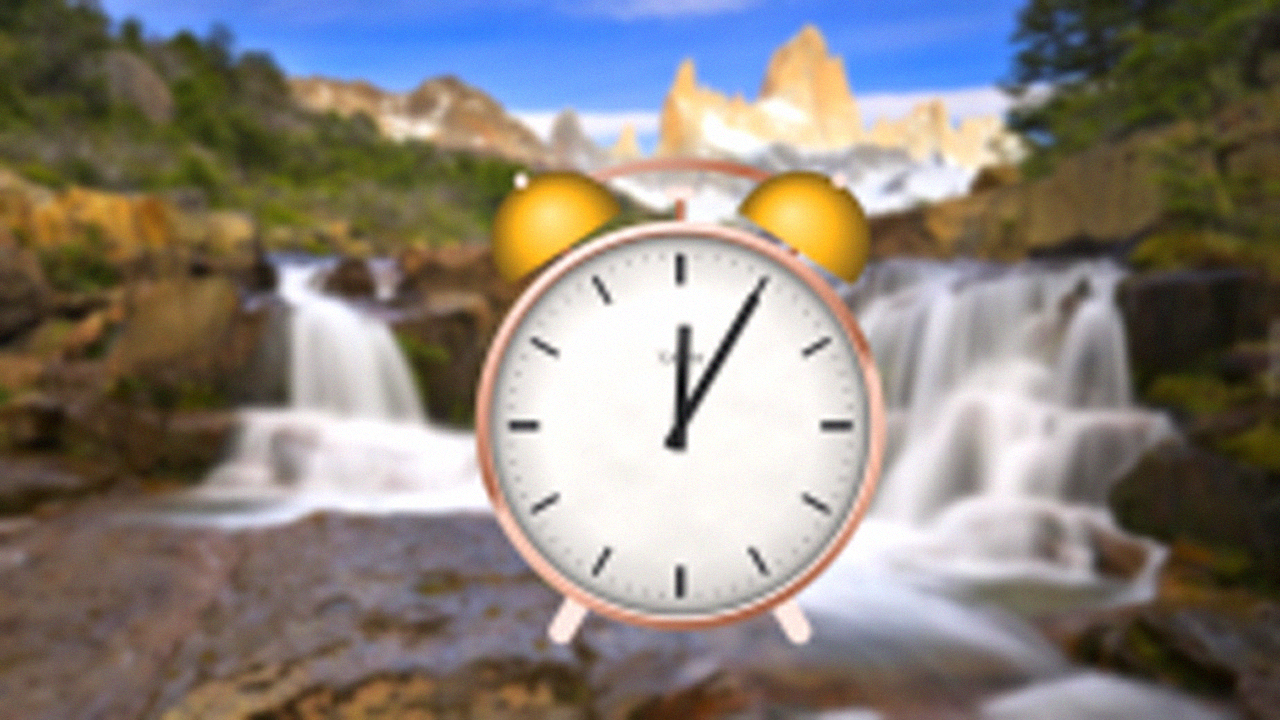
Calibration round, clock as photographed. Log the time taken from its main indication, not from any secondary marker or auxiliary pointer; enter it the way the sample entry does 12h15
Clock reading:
12h05
